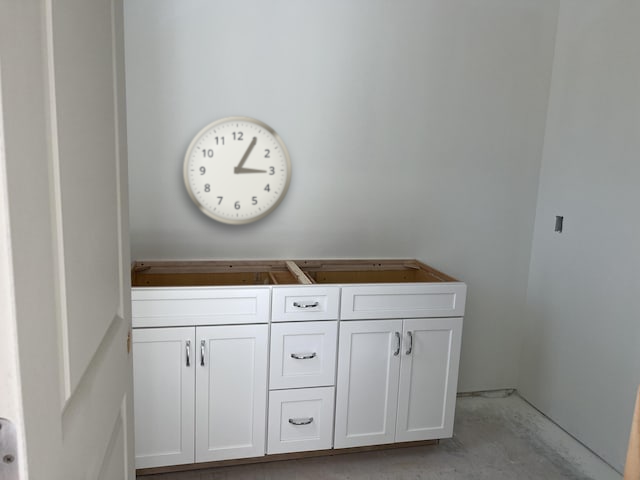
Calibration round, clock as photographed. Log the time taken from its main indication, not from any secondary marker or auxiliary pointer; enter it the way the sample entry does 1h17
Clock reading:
3h05
